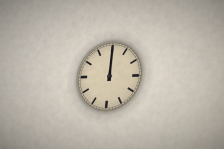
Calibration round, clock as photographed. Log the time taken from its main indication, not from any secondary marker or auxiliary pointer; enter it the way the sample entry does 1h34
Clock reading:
12h00
